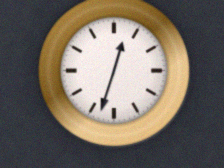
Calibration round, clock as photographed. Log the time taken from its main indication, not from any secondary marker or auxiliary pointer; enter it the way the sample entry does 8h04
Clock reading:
12h33
